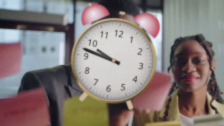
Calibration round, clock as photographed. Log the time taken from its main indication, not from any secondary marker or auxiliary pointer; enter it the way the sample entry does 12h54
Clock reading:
9h47
